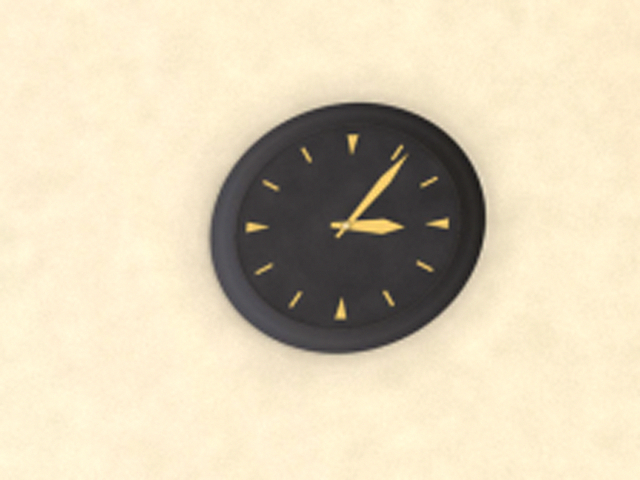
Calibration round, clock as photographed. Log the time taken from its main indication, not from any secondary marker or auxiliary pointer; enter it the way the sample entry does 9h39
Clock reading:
3h06
